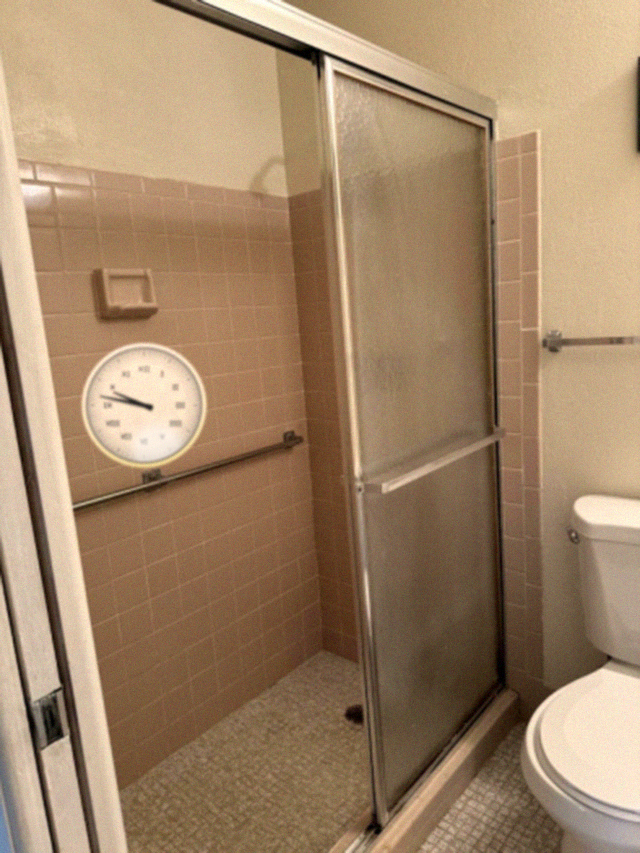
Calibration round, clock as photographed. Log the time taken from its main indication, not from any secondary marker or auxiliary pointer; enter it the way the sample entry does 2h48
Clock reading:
9h47
